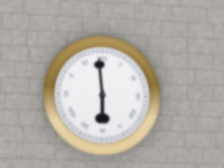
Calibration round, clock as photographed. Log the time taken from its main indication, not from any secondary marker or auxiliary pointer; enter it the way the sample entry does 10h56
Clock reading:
5h59
